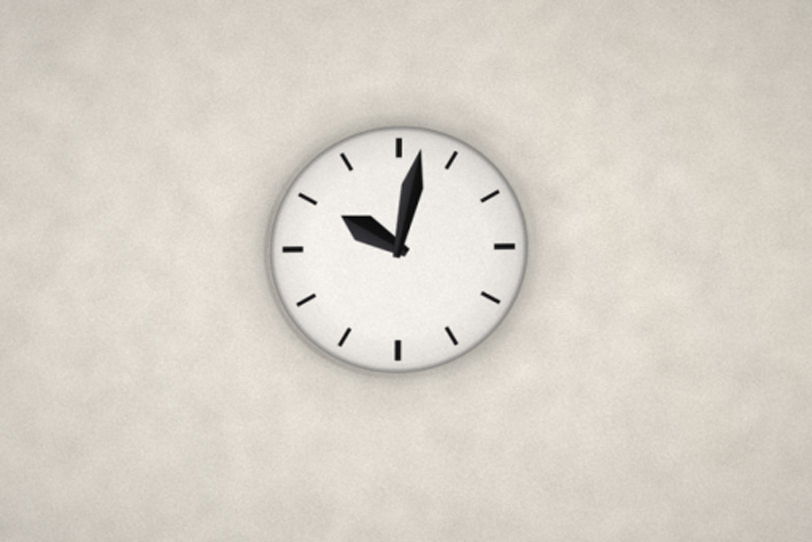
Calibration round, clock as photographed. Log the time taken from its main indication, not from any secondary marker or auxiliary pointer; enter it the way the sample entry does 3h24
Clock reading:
10h02
